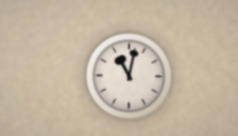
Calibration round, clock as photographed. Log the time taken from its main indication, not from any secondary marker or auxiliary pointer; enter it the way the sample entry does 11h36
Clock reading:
11h02
